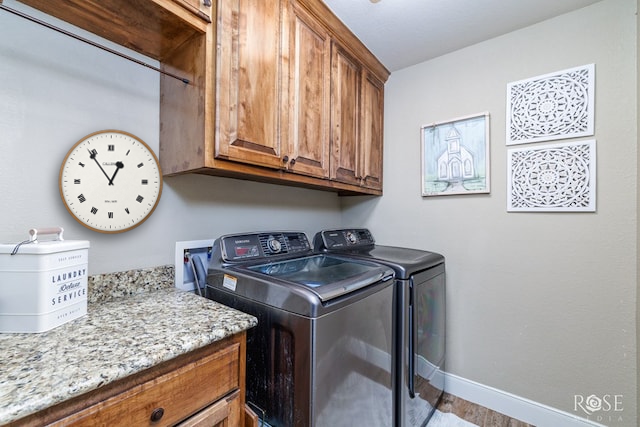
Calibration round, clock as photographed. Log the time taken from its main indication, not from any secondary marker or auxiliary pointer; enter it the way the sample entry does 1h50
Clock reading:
12h54
